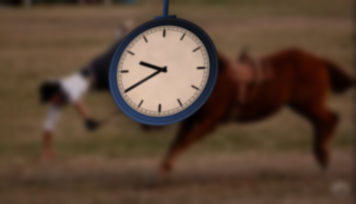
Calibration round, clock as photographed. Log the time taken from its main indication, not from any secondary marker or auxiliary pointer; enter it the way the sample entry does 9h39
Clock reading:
9h40
